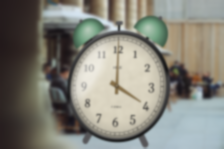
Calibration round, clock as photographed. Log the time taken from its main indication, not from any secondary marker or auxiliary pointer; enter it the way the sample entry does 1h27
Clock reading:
4h00
